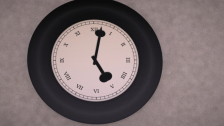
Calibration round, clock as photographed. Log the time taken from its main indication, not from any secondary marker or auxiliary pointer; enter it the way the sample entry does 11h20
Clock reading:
5h02
